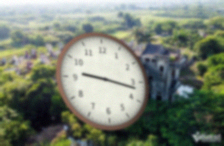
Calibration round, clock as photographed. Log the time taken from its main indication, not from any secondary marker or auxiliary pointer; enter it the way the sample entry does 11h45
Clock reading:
9h17
